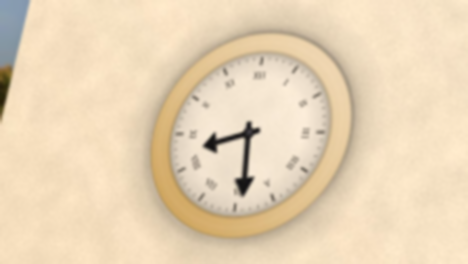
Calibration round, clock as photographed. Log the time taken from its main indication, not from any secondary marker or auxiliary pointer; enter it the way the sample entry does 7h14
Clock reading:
8h29
